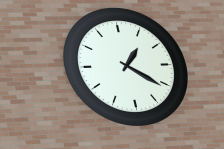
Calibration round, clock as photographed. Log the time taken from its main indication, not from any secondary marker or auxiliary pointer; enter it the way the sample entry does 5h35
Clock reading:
1h21
